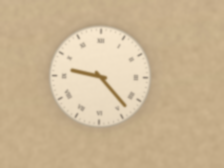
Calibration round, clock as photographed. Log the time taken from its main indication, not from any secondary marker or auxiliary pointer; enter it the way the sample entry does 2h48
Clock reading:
9h23
